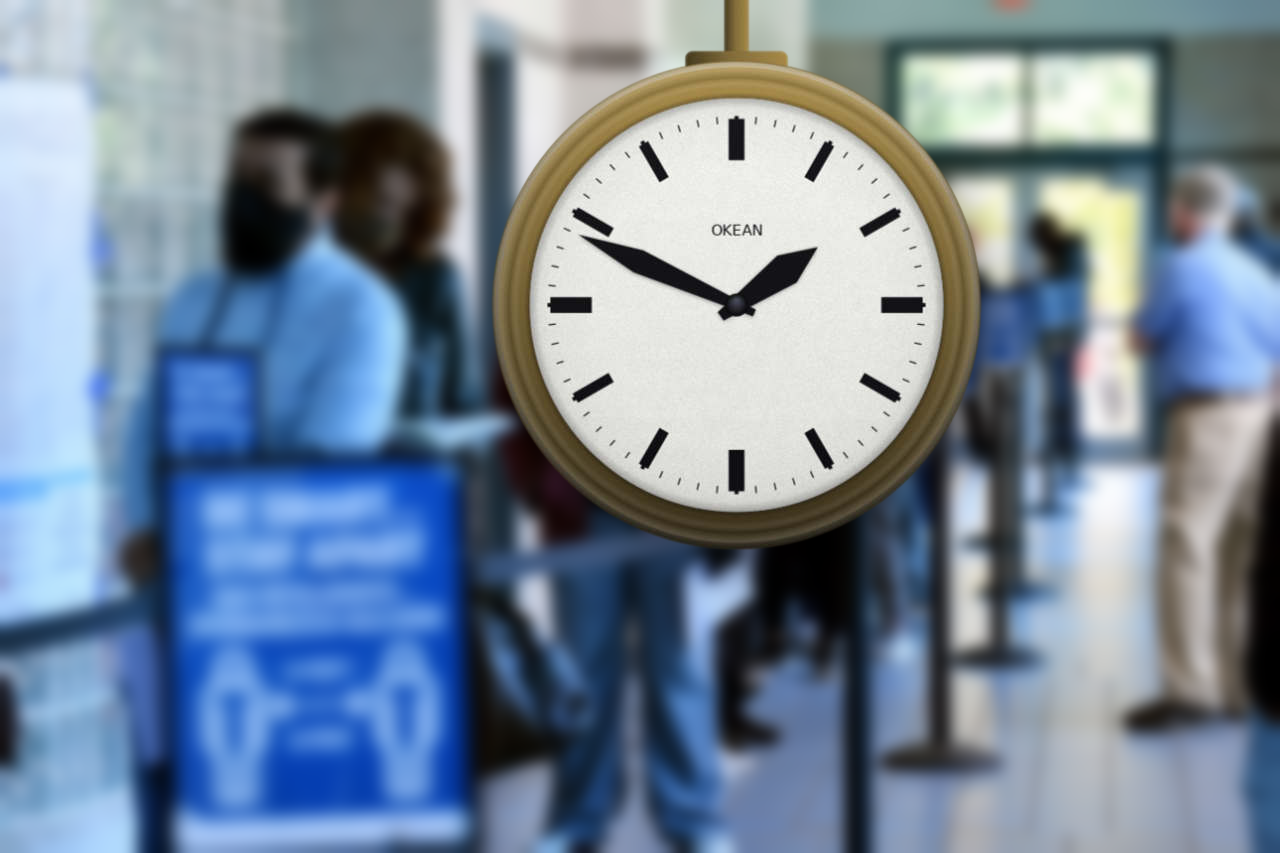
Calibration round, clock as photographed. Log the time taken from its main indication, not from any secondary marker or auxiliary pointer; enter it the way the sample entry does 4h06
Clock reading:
1h49
